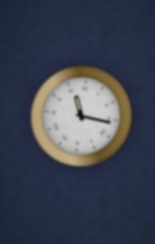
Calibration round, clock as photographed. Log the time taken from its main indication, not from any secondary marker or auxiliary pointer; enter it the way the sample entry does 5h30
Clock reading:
11h16
